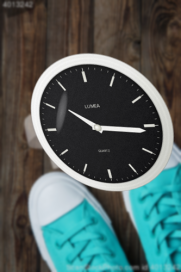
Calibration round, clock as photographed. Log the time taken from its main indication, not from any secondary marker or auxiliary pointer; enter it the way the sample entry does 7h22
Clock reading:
10h16
